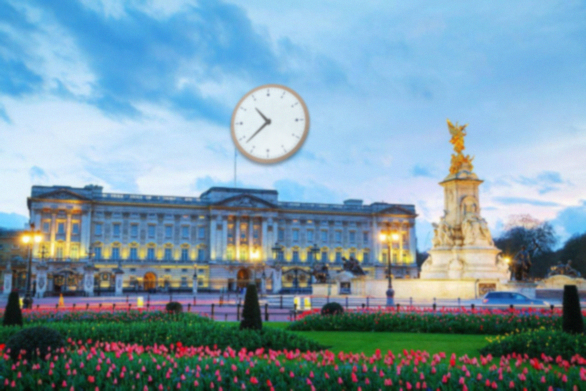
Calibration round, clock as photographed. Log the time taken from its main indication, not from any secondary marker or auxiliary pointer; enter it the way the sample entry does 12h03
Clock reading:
10h38
